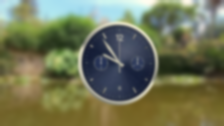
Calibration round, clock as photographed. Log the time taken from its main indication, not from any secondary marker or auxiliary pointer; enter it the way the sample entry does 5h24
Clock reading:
9h54
